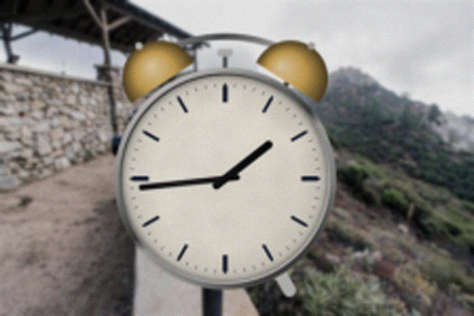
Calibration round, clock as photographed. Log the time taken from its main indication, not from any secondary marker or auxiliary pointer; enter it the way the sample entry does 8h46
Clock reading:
1h44
